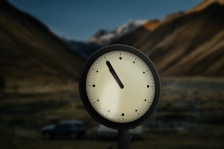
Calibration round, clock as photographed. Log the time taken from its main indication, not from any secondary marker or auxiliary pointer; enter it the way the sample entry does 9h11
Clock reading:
10h55
